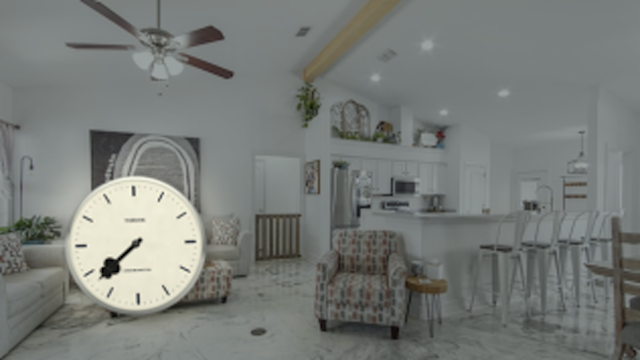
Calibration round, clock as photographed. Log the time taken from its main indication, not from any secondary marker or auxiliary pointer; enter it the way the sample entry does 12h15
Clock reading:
7h38
